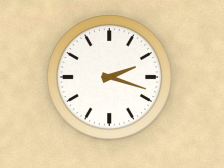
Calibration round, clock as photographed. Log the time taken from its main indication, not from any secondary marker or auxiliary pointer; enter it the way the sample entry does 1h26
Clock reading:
2h18
